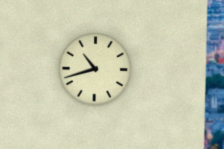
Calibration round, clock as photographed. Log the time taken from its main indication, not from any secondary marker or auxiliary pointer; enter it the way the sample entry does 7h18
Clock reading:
10h42
